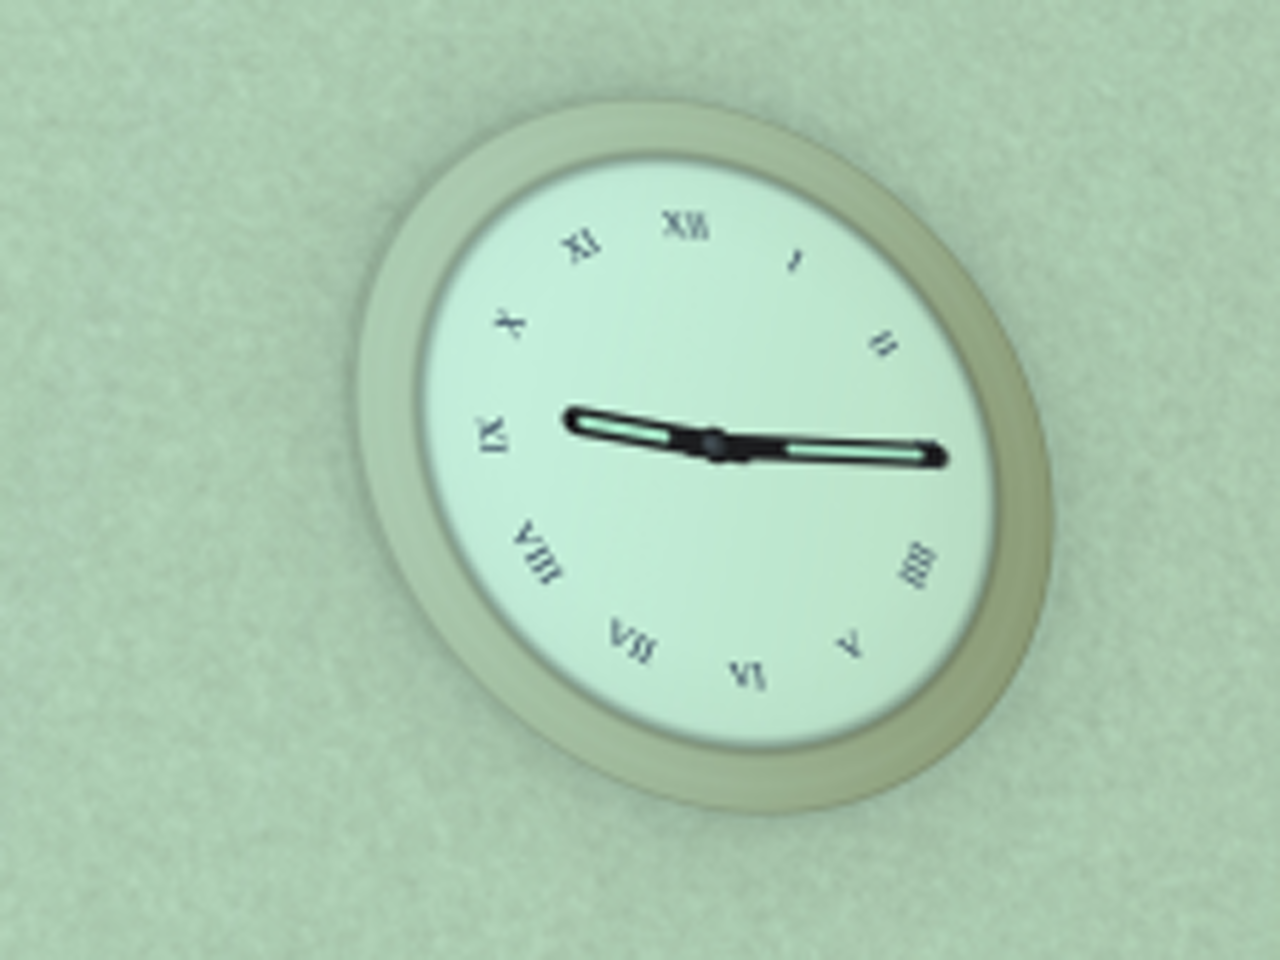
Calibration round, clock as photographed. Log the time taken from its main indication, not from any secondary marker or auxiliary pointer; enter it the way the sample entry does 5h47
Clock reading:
9h15
